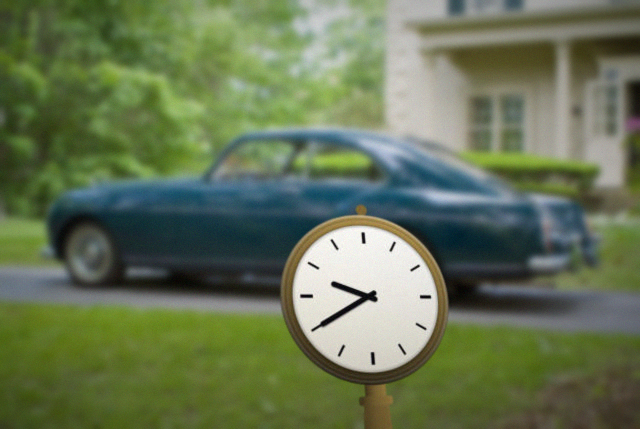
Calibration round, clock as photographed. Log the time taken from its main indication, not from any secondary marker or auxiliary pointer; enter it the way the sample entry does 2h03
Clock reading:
9h40
